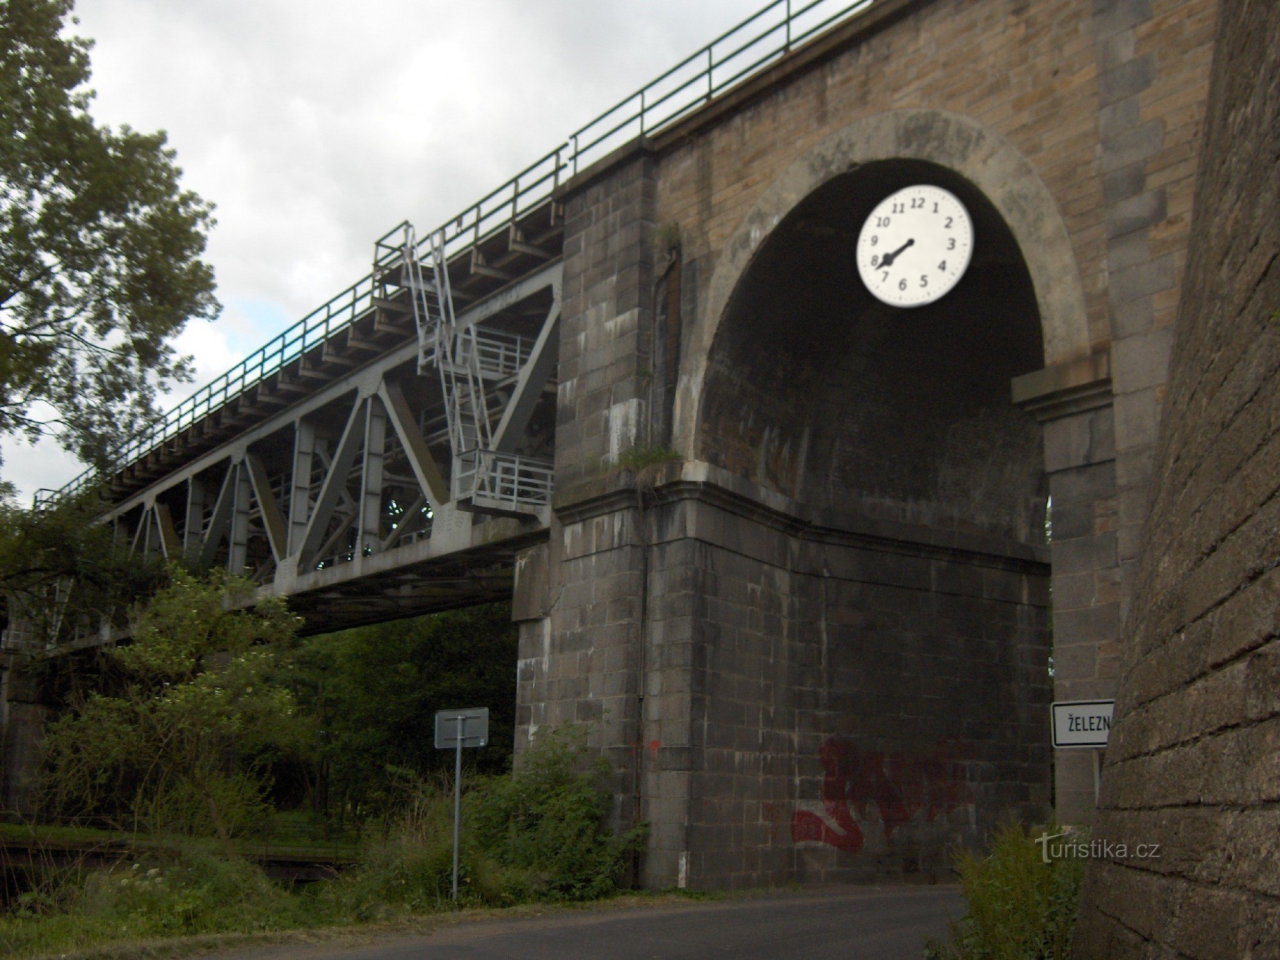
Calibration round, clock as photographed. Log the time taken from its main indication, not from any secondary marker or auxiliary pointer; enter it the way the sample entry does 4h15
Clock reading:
7h38
